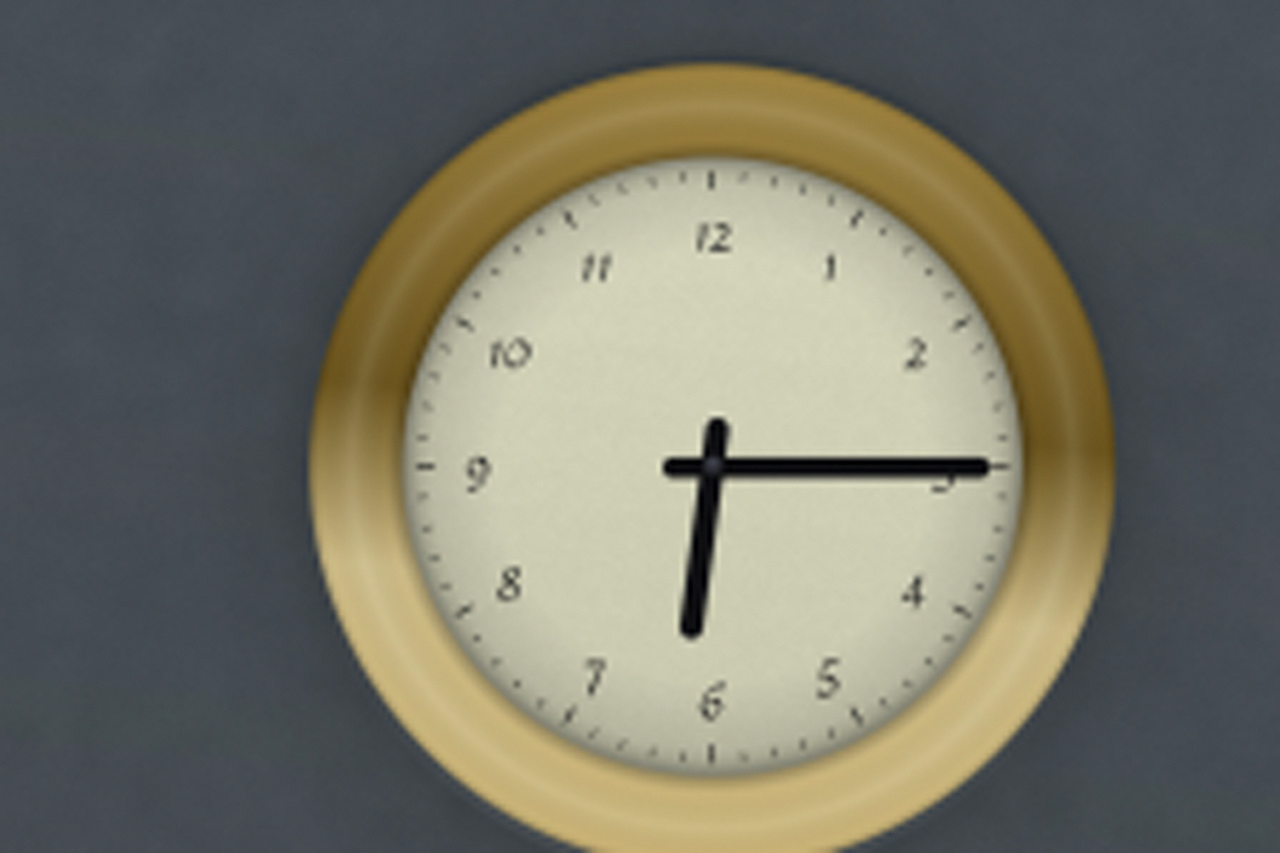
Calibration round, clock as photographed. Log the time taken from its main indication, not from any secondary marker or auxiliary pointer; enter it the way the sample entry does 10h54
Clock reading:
6h15
